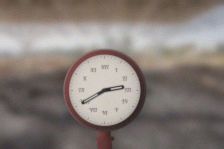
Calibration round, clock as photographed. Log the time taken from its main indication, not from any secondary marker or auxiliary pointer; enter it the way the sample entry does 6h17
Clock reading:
2h40
